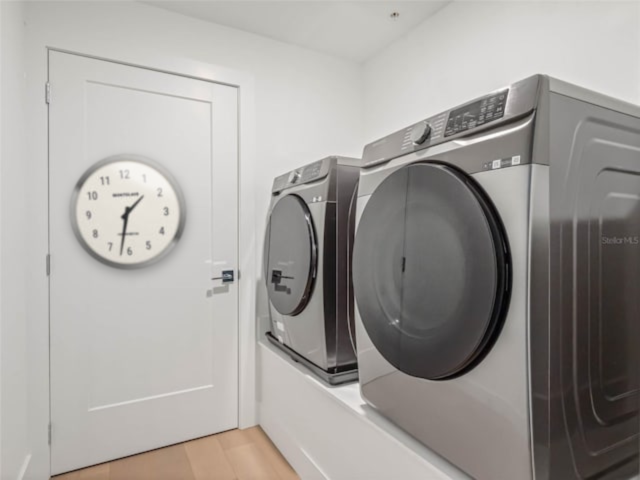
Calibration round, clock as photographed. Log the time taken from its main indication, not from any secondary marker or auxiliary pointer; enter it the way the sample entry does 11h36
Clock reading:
1h32
